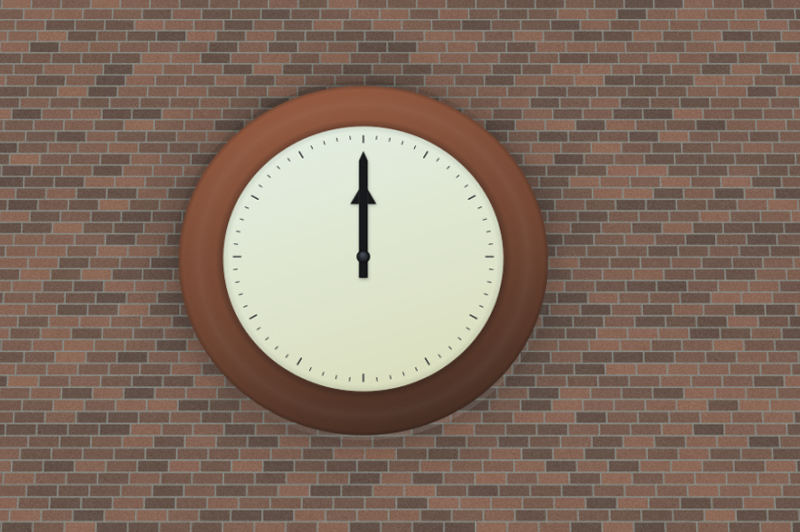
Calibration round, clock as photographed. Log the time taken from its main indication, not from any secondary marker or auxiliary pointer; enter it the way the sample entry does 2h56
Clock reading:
12h00
